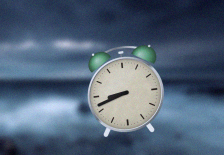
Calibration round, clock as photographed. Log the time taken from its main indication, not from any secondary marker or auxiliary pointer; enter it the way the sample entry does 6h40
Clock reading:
8h42
